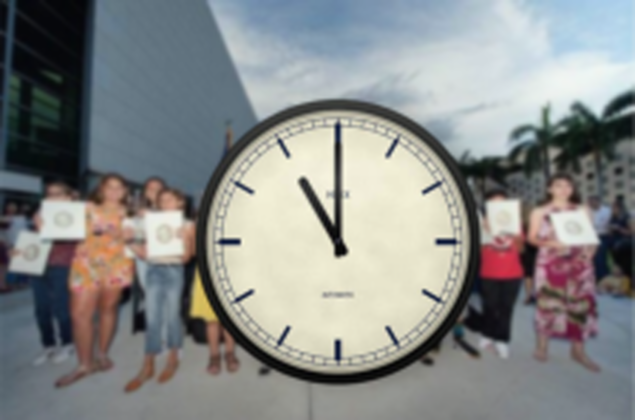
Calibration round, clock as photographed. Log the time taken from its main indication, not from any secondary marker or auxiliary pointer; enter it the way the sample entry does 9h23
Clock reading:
11h00
